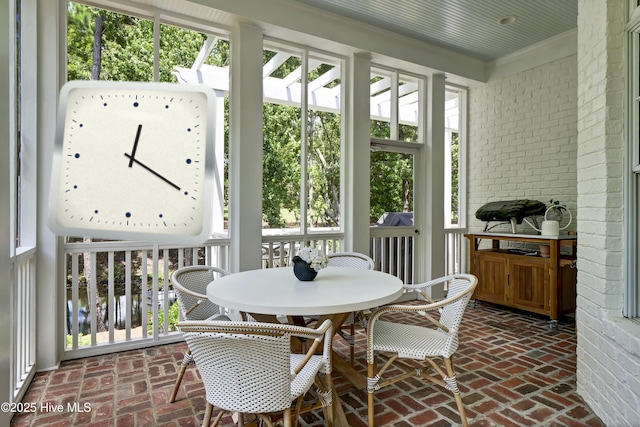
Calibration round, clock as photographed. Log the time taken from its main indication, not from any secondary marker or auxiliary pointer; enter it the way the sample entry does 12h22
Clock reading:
12h20
